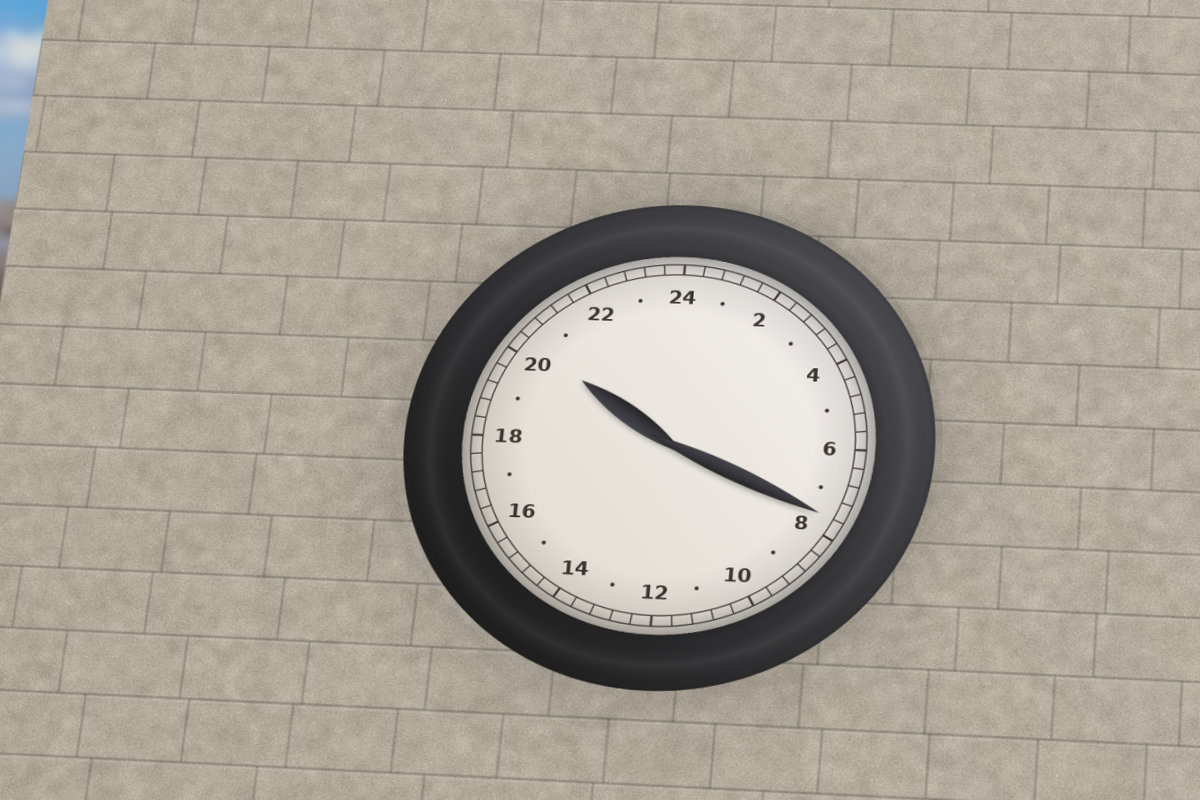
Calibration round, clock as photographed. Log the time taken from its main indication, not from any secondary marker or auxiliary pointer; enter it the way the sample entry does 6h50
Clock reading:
20h19
